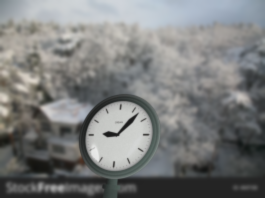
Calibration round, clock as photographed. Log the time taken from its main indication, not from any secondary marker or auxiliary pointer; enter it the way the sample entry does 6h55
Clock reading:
9h07
